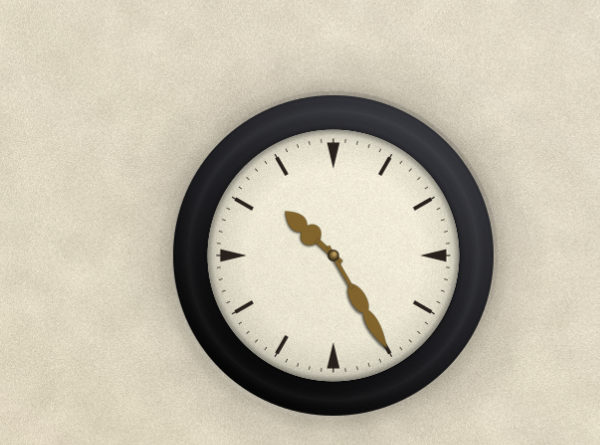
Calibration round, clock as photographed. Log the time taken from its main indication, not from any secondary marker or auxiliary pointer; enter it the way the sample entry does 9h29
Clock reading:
10h25
